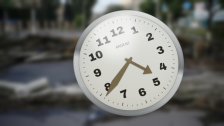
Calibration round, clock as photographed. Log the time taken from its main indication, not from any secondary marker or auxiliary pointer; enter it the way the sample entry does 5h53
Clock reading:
4h39
